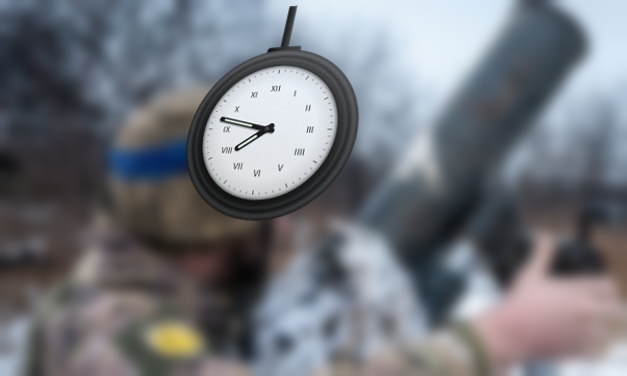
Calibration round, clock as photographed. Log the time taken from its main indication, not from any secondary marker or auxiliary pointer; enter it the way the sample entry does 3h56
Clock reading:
7h47
